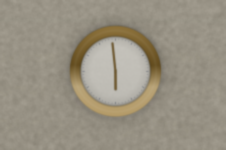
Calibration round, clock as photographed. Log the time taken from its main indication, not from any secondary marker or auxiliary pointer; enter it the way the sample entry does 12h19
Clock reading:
5h59
